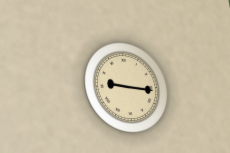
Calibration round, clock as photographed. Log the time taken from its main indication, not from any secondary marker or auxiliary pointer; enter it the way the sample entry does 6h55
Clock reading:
9h16
